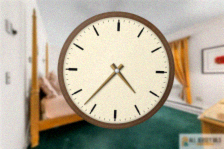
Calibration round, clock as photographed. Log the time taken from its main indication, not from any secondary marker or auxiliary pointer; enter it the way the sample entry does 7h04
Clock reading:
4h37
